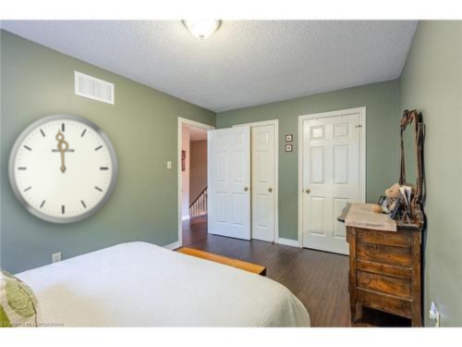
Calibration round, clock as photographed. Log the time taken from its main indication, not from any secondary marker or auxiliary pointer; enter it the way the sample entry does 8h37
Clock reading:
11h59
